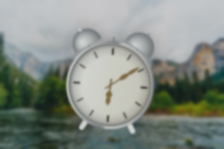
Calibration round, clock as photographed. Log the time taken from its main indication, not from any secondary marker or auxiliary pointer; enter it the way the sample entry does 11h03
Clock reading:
6h09
